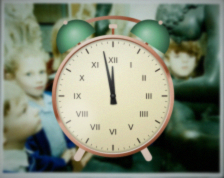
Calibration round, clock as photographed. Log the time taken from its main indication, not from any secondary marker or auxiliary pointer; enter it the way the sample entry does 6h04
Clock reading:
11h58
